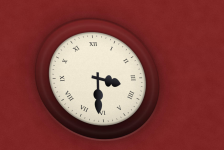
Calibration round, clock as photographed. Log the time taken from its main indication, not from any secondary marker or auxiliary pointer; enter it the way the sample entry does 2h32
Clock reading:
3h31
